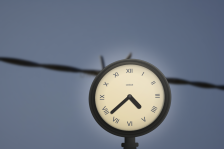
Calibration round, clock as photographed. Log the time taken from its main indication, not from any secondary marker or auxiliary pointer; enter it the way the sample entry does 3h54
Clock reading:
4h38
